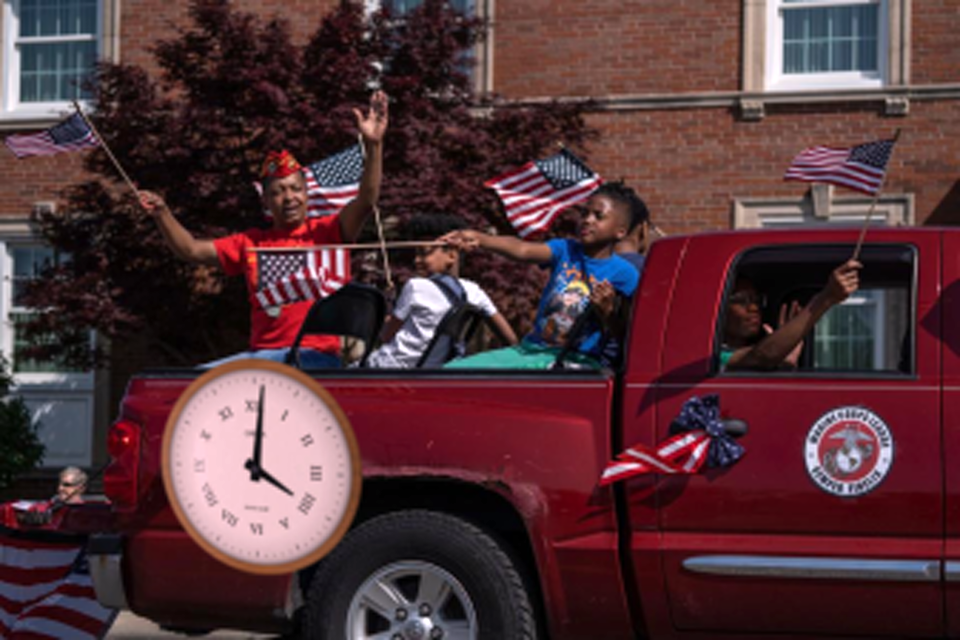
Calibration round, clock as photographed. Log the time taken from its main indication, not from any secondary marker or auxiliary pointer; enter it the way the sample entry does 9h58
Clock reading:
4h01
